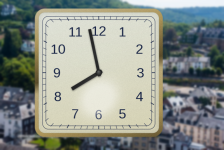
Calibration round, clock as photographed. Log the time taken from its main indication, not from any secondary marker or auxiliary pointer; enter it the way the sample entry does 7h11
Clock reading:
7h58
